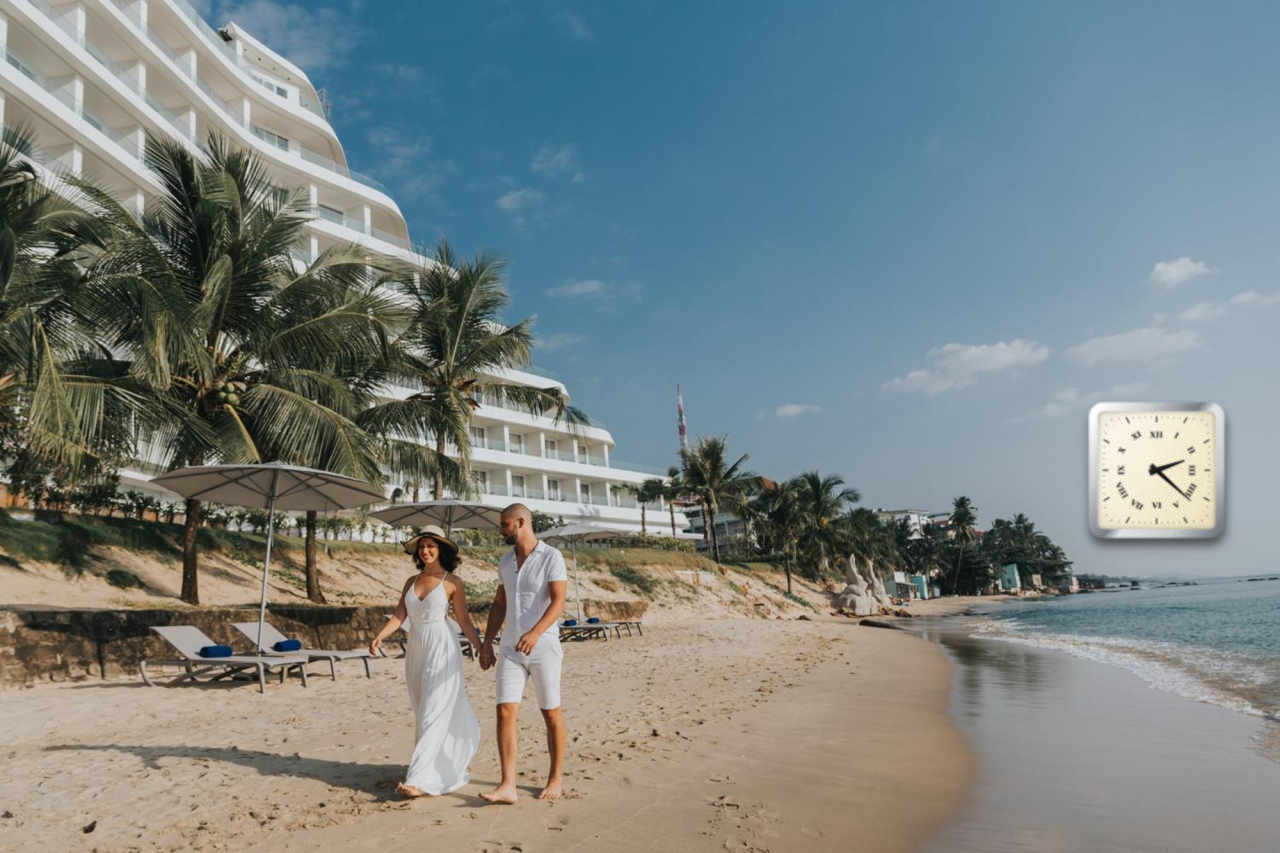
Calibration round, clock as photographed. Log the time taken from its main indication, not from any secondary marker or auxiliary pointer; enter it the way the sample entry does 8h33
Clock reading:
2h22
